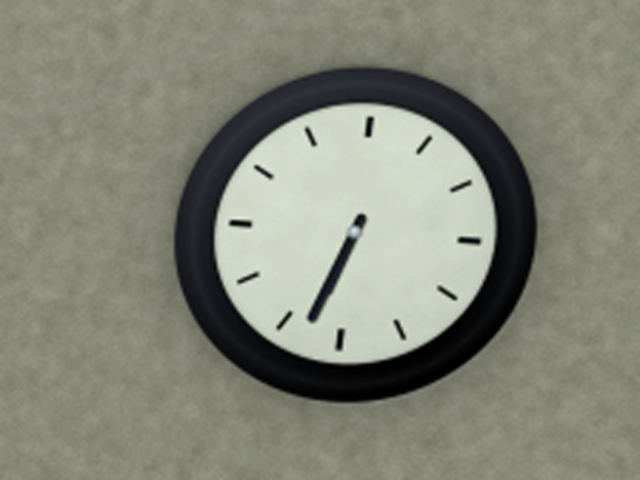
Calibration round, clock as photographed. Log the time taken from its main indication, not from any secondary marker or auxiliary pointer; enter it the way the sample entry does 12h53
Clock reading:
6h33
